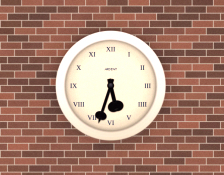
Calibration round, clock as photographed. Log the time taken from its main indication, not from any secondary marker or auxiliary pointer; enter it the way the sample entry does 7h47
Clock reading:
5h33
